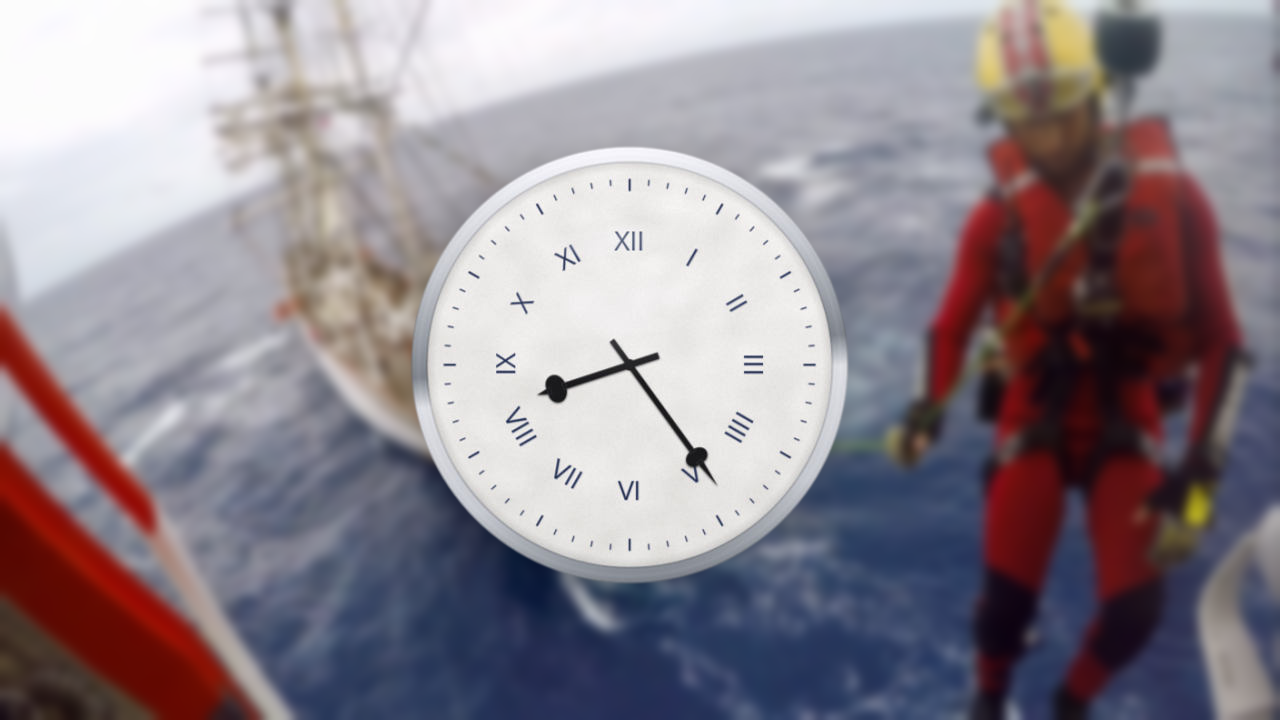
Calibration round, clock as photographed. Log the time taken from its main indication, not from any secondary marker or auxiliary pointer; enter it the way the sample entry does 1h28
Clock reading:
8h24
